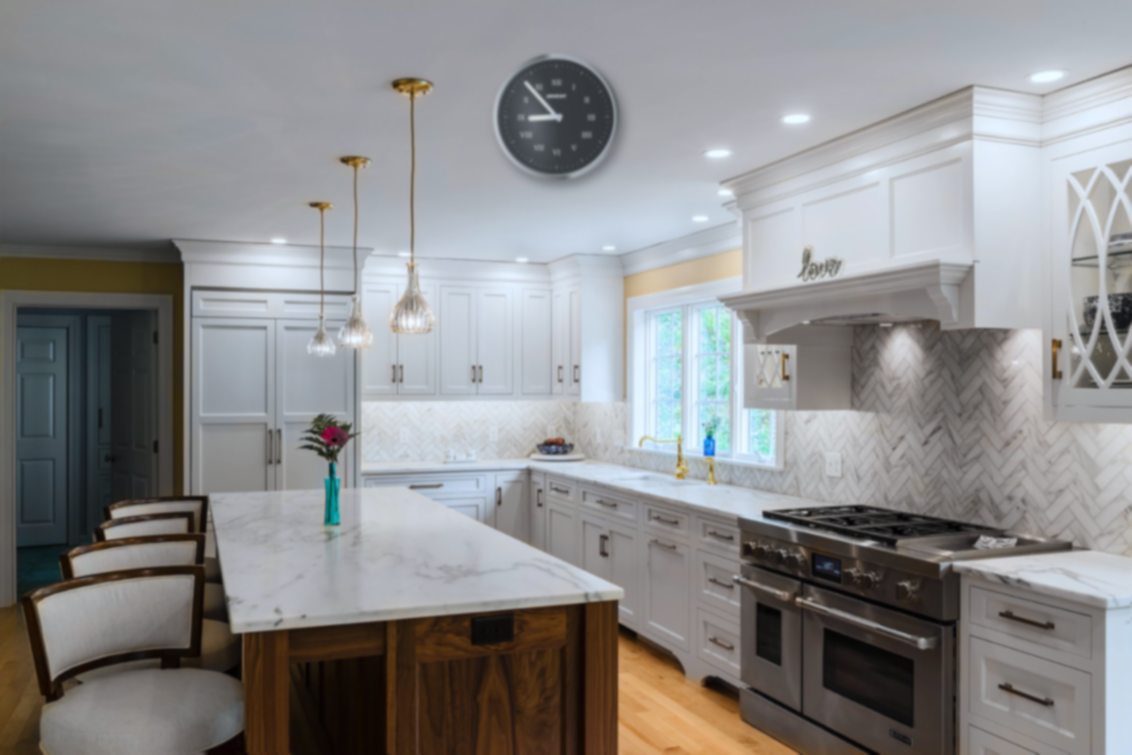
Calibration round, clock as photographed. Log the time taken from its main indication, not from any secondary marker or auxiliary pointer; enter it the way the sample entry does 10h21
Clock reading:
8h53
